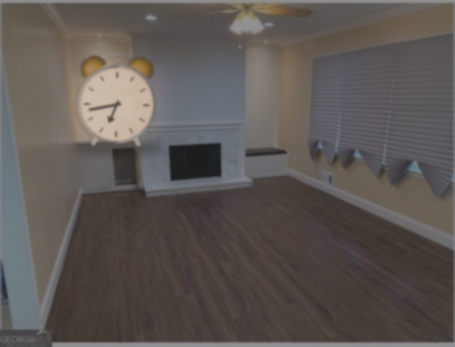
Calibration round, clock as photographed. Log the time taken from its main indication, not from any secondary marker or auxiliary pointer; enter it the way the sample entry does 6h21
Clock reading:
6h43
